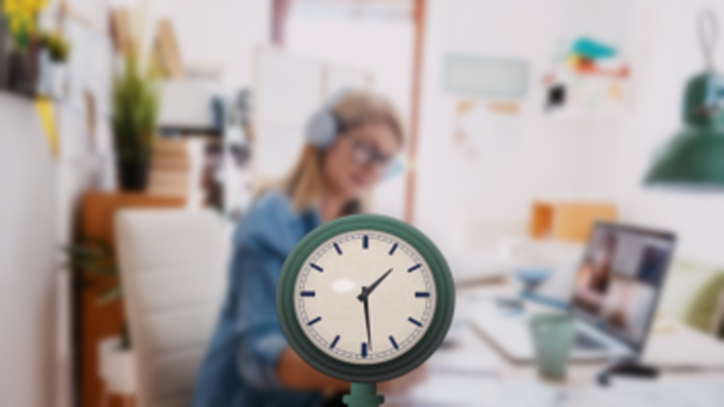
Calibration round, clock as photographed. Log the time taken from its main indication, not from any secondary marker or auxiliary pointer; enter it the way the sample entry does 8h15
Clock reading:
1h29
